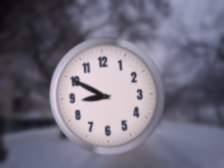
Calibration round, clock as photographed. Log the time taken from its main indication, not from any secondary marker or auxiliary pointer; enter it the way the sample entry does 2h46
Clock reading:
8h50
